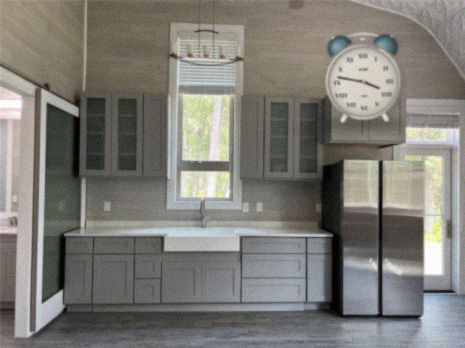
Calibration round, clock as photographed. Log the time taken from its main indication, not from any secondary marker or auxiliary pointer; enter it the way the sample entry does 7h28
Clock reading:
3h47
